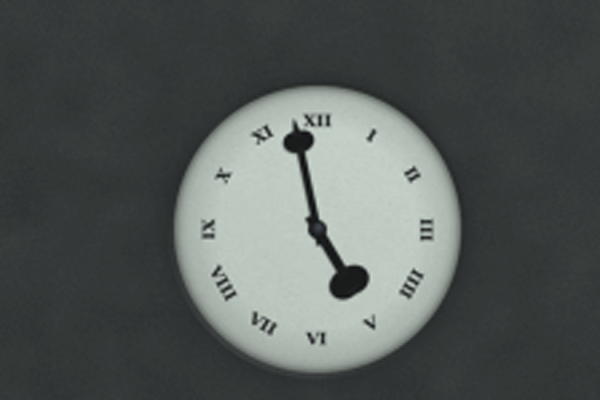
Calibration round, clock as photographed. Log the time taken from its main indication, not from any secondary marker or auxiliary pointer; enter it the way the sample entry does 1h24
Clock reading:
4h58
